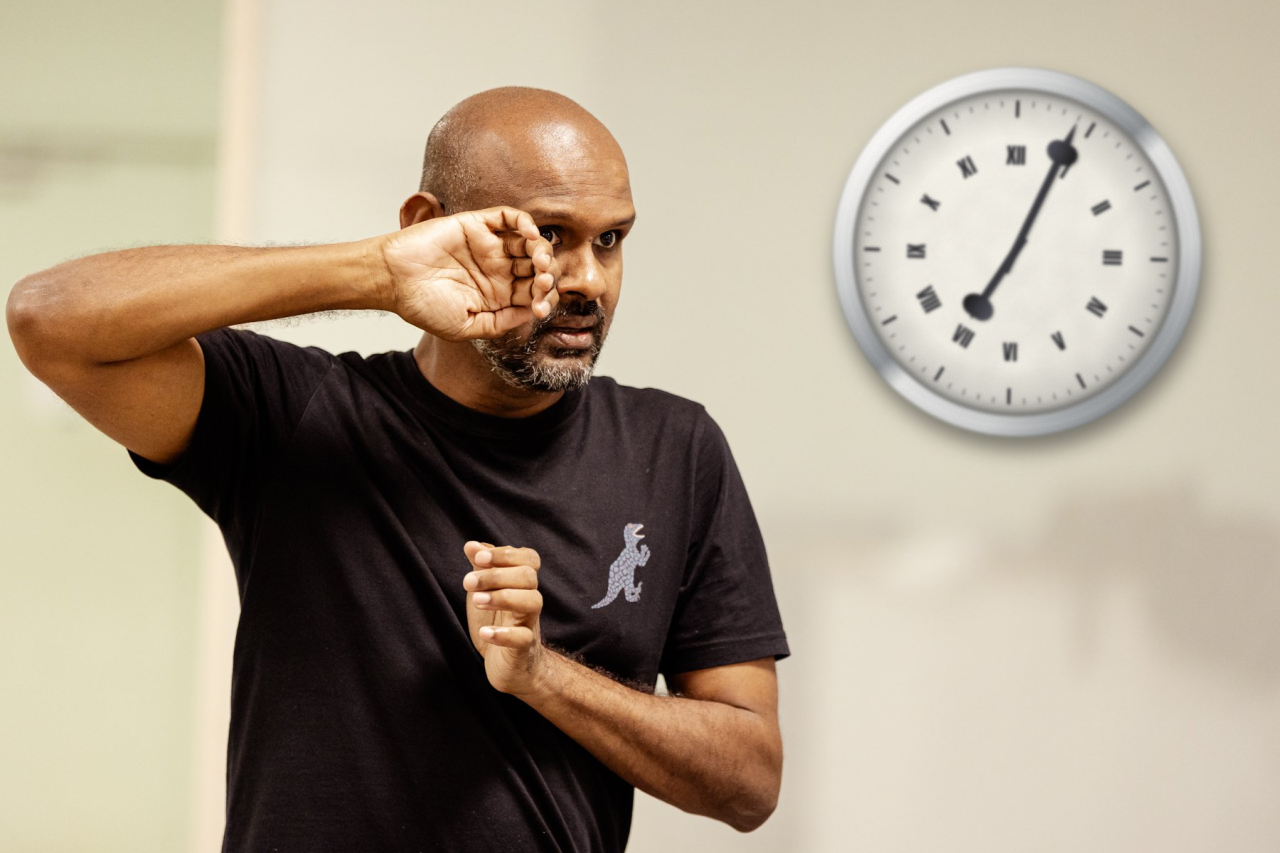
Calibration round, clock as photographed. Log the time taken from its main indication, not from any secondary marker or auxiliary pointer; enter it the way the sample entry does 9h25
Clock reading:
7h04
